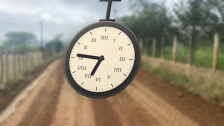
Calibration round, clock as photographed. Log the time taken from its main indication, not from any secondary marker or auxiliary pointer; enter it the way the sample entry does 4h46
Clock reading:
6h46
